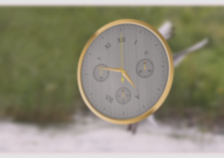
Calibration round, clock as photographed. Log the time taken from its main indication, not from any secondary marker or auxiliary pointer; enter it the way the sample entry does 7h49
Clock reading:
4h47
